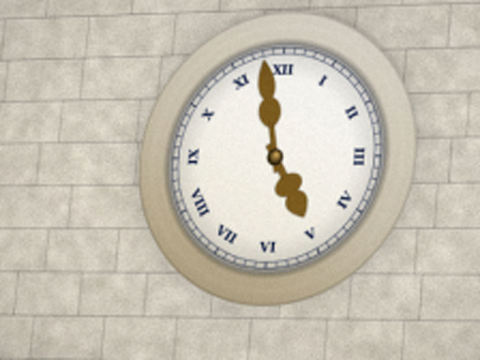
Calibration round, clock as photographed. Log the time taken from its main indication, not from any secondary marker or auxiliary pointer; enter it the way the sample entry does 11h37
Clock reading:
4h58
